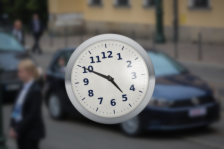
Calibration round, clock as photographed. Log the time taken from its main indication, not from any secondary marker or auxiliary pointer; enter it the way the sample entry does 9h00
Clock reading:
4h50
